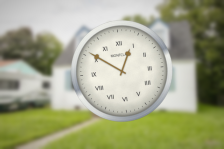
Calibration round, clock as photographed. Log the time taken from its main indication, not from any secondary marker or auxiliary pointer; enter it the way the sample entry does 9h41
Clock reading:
12h51
